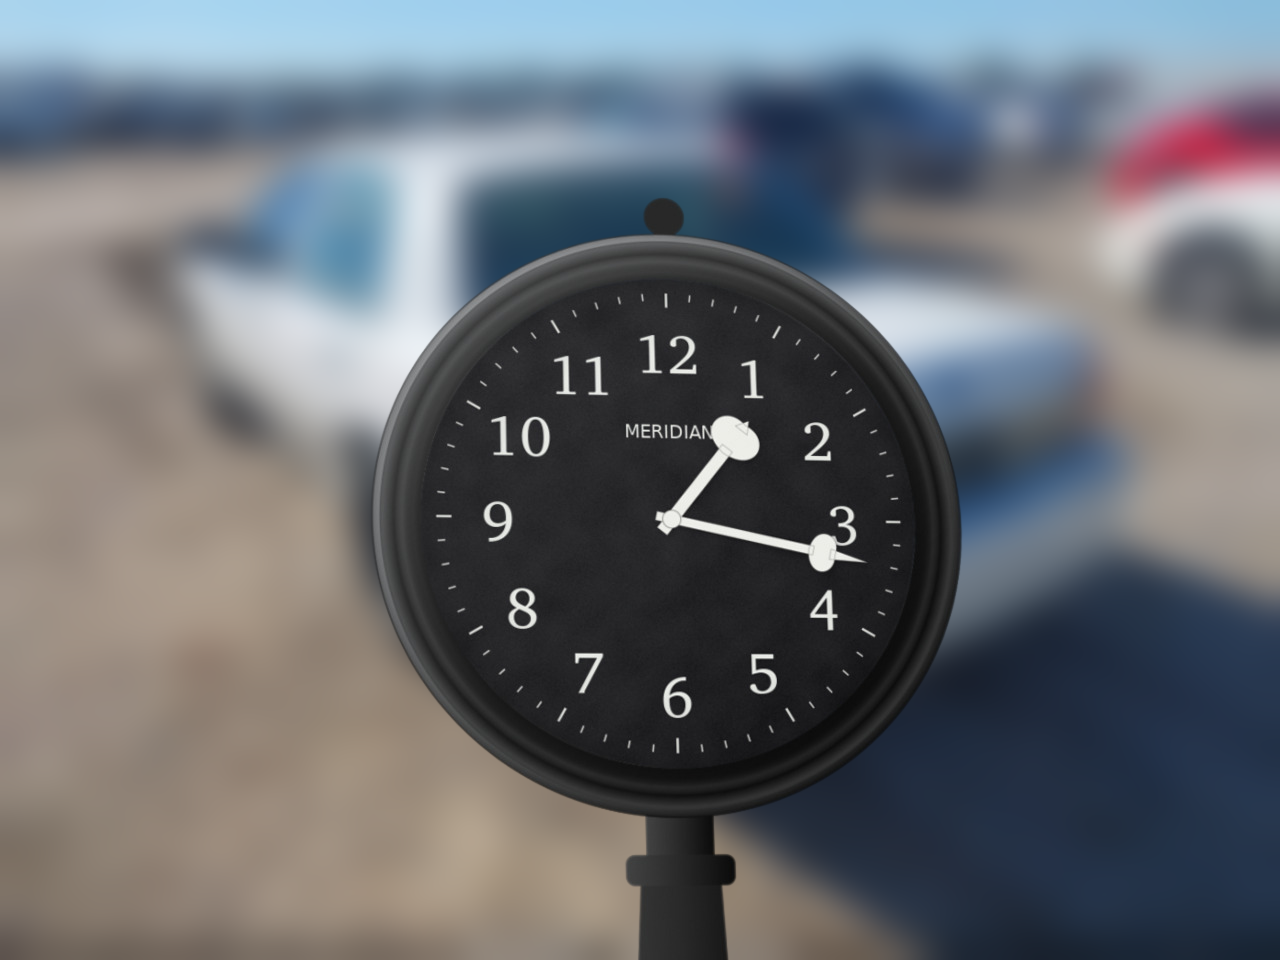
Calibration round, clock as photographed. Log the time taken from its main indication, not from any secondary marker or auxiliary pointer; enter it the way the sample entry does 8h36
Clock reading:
1h17
